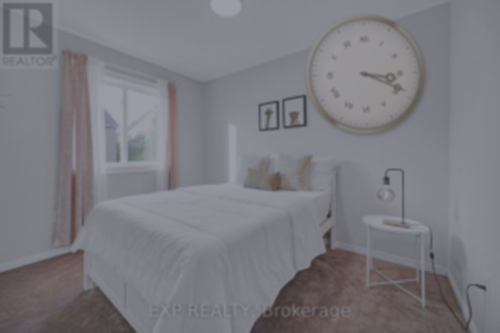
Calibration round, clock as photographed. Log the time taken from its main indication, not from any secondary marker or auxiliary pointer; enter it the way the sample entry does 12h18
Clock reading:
3h19
